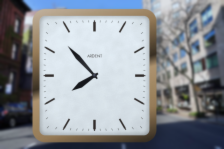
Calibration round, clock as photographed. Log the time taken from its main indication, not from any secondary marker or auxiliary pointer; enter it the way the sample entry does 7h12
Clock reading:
7h53
